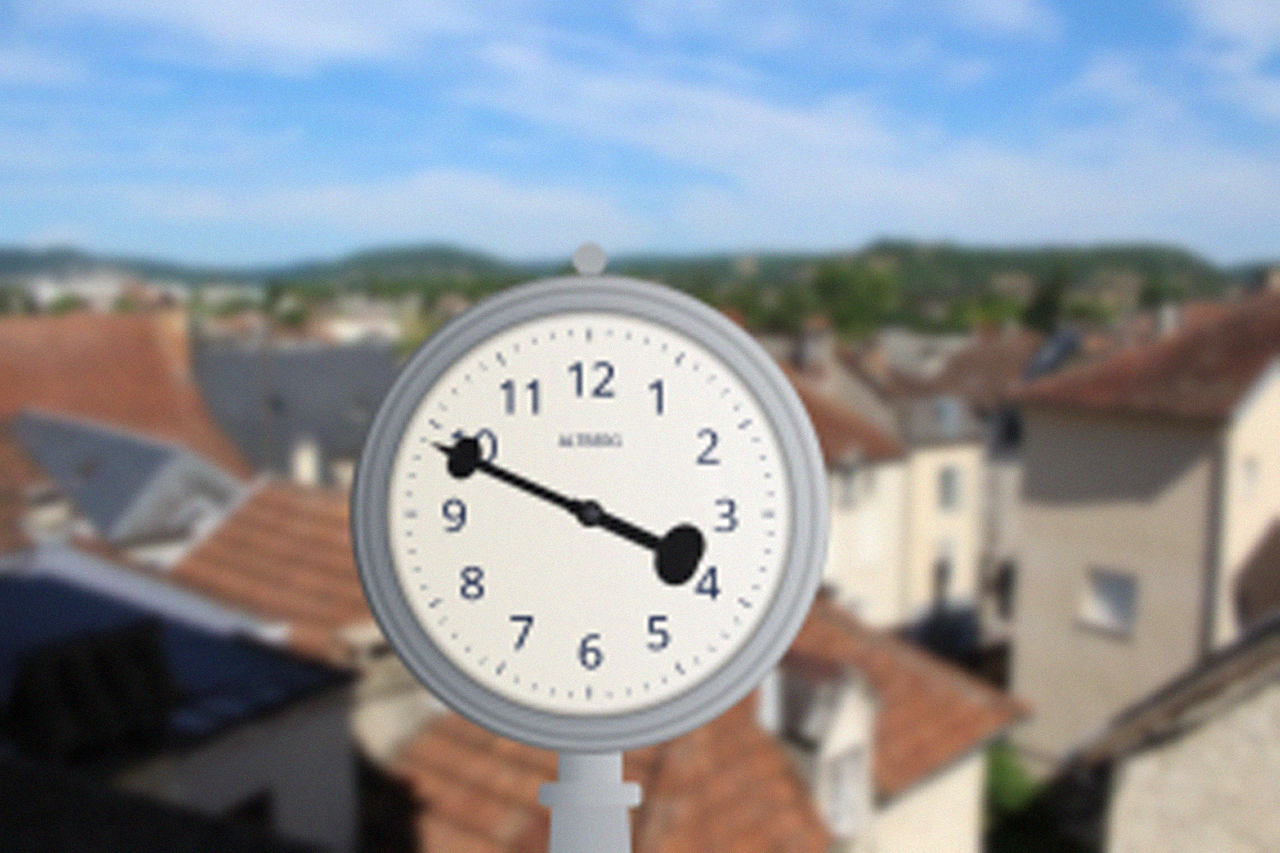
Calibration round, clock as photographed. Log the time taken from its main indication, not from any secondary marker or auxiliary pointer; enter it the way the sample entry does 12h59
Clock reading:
3h49
